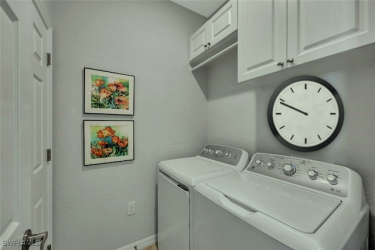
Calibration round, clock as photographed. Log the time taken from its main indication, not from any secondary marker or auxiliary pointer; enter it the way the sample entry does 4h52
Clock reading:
9h49
